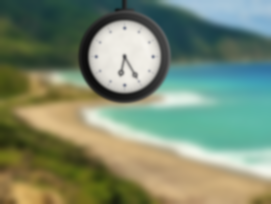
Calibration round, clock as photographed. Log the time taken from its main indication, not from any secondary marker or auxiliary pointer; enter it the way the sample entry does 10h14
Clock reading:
6h25
